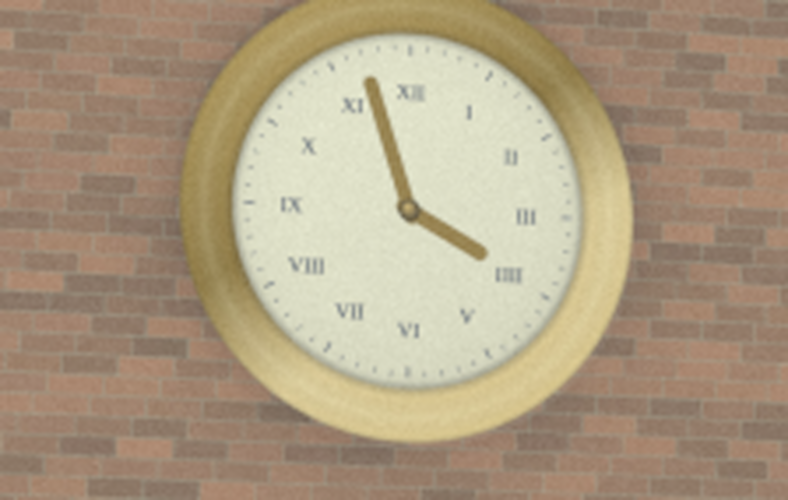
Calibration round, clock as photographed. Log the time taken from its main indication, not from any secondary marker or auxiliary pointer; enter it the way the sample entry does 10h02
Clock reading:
3h57
